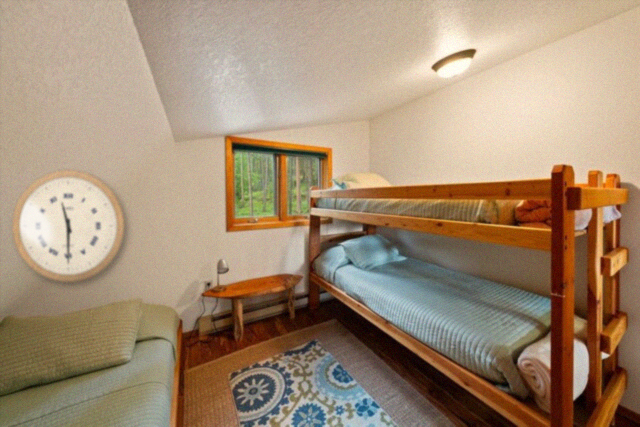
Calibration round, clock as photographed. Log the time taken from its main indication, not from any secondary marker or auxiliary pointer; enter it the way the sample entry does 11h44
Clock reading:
11h30
